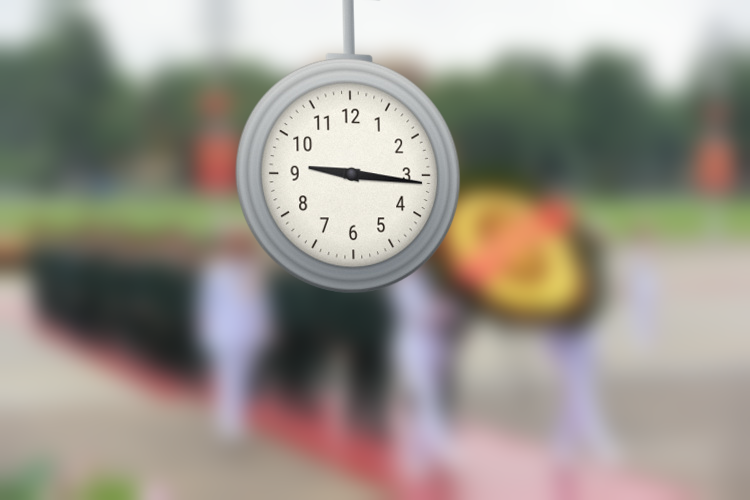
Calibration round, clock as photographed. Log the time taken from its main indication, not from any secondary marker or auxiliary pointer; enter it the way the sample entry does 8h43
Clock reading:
9h16
